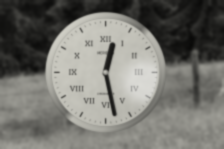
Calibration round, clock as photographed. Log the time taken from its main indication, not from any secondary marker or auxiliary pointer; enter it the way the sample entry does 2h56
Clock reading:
12h28
